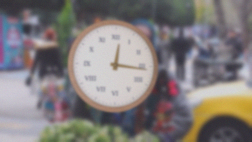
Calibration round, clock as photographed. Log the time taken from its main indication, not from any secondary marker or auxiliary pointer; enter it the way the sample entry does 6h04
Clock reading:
12h16
